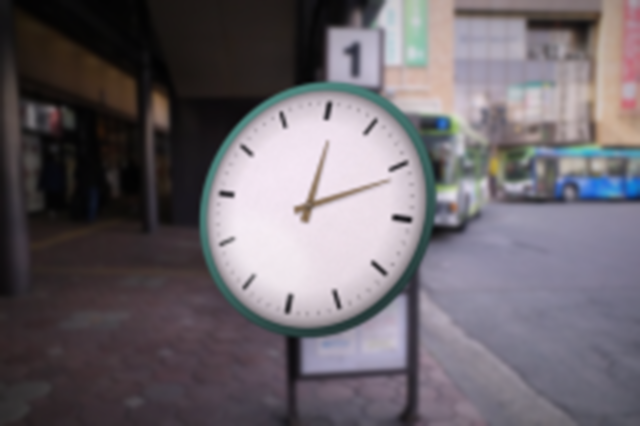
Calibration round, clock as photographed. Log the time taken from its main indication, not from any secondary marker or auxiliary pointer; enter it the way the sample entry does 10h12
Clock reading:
12h11
